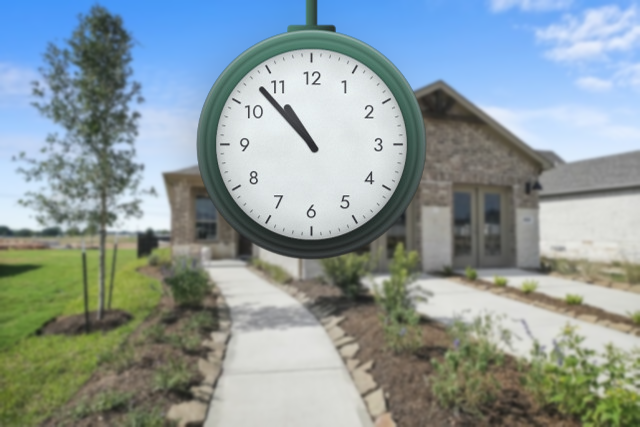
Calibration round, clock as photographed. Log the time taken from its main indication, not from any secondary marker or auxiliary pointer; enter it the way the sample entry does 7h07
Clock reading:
10h53
